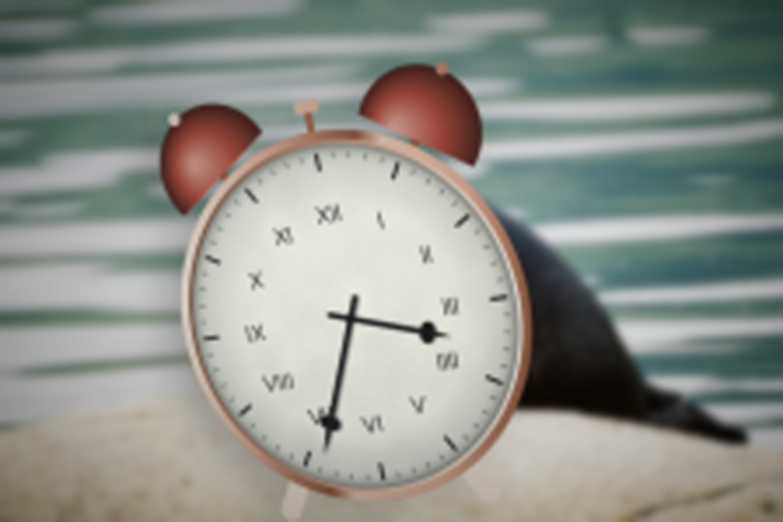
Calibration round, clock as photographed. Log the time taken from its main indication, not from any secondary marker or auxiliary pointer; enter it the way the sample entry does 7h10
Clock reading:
3h34
